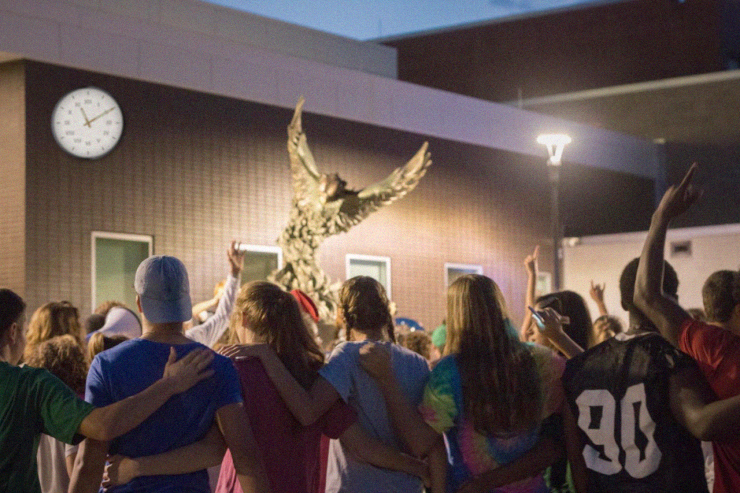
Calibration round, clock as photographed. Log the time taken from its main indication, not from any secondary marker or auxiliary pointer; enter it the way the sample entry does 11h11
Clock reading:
11h10
